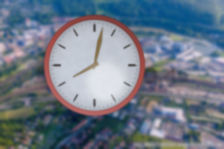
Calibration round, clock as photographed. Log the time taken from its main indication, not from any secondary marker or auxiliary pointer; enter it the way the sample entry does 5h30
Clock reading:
8h02
